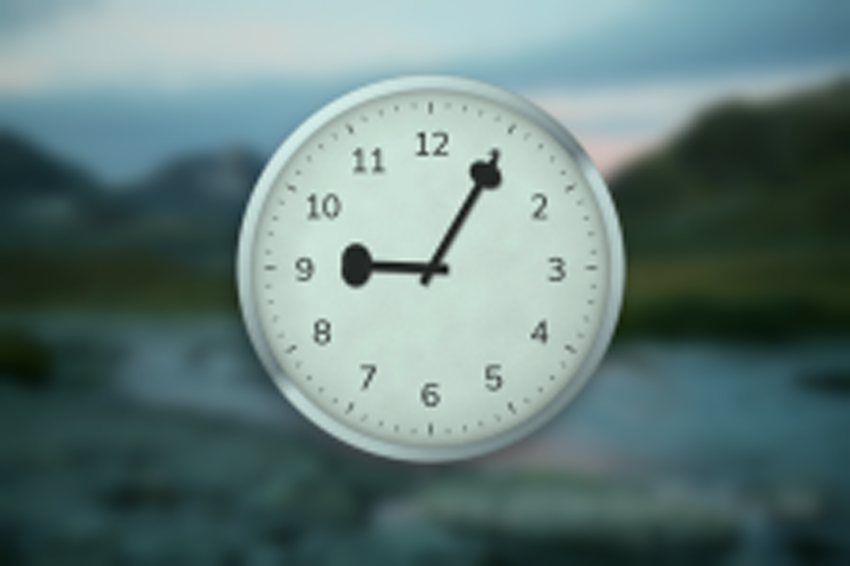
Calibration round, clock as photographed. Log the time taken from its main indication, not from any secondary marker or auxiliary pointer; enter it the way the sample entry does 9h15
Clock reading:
9h05
